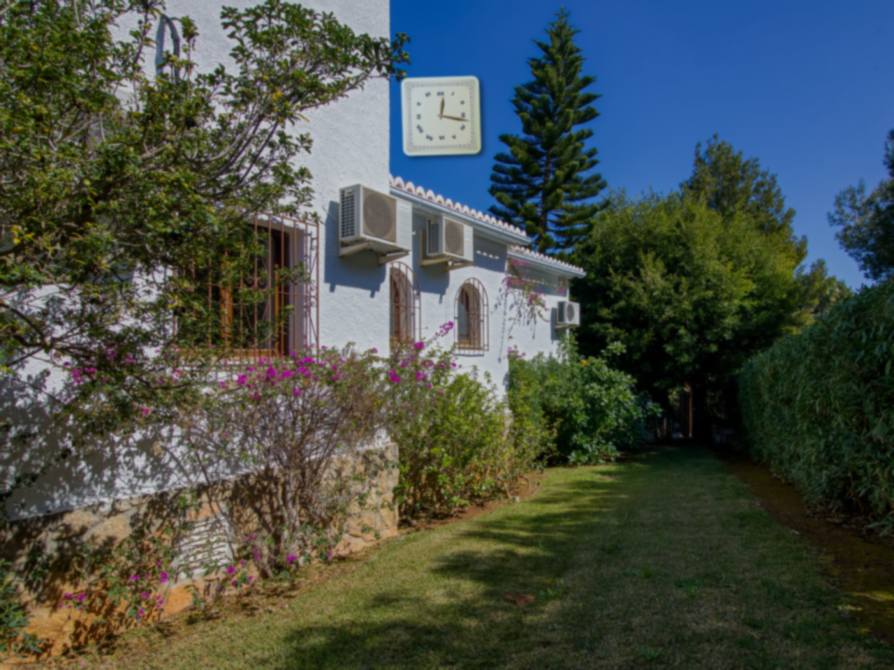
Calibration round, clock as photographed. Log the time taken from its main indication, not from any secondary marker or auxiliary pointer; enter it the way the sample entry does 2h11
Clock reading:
12h17
